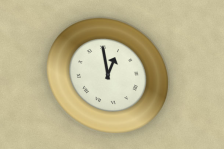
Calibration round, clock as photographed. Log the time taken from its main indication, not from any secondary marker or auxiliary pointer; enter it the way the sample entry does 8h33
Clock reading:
1h00
